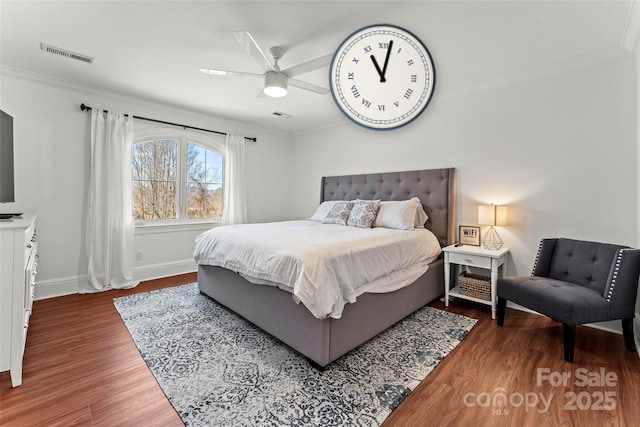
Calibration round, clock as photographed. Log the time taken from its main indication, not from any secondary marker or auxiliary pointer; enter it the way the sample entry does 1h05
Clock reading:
11h02
